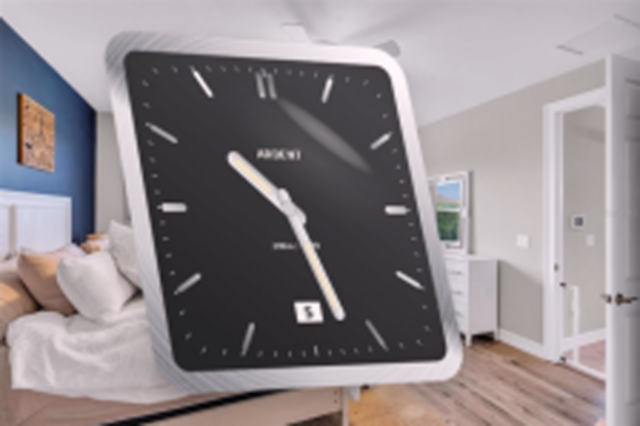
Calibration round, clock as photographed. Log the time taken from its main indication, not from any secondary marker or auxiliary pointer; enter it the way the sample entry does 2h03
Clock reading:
10h27
